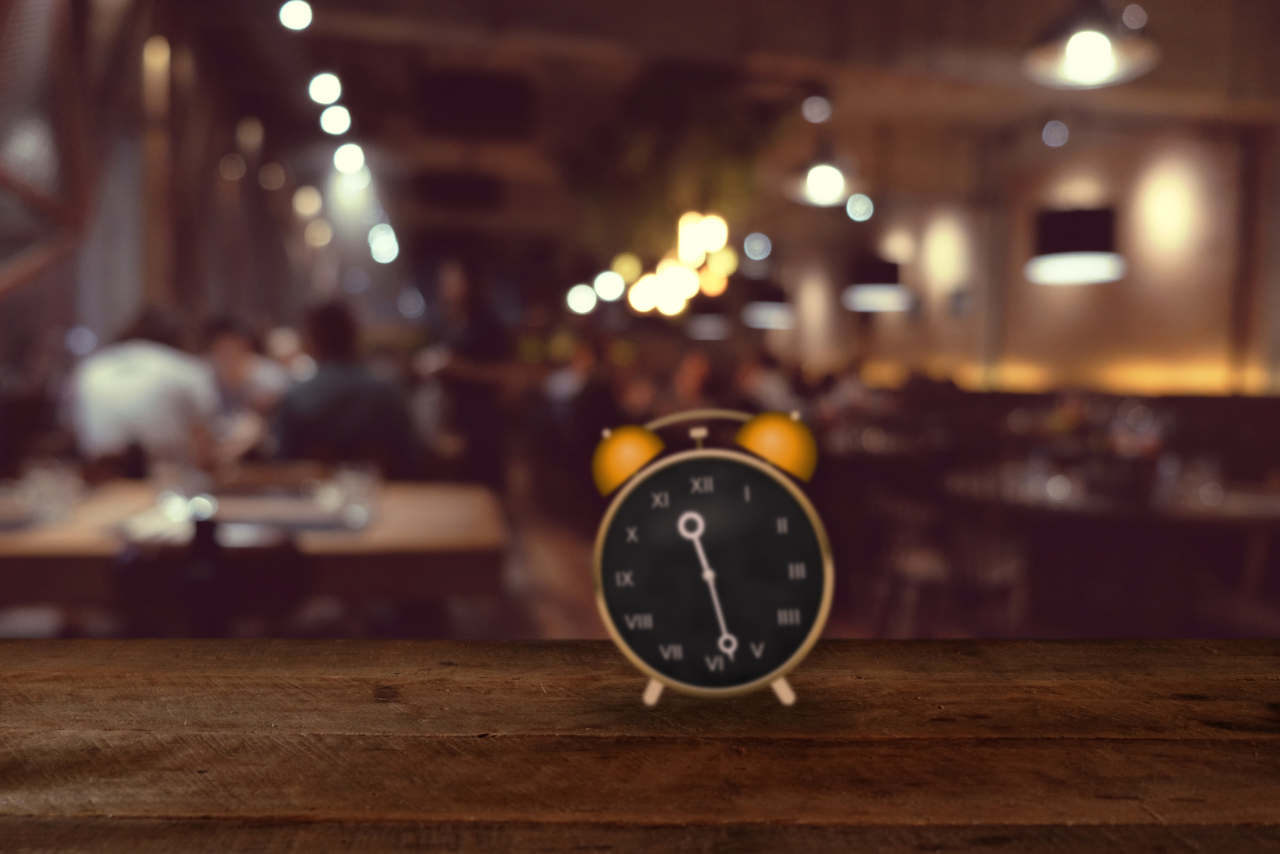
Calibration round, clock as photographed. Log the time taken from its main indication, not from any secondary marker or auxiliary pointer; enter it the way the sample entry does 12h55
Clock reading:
11h28
